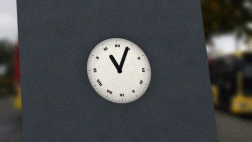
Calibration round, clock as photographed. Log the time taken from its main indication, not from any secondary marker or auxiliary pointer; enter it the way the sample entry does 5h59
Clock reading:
11h04
